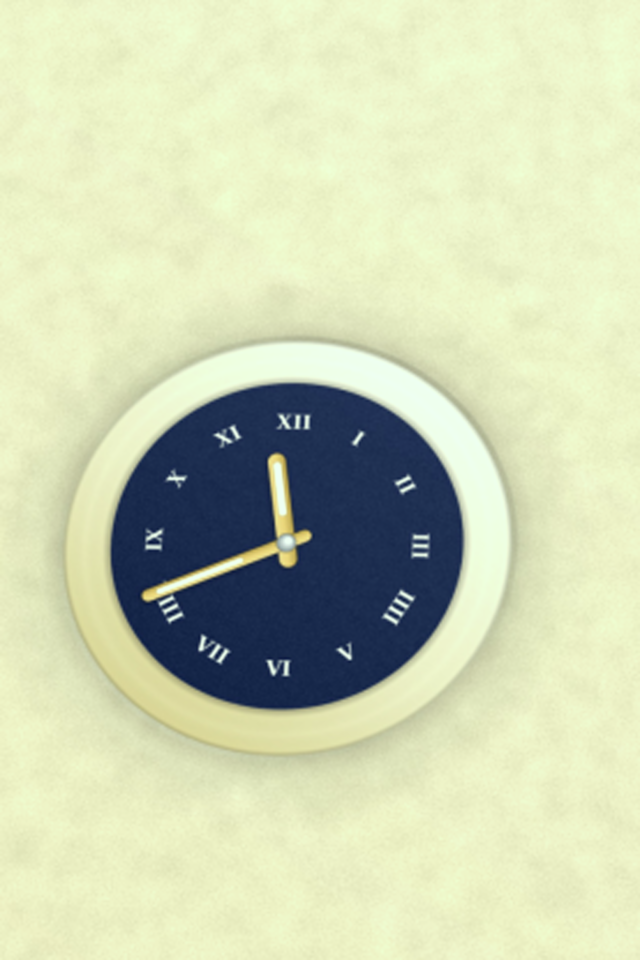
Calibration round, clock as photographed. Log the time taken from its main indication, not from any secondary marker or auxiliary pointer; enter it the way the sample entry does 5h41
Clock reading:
11h41
